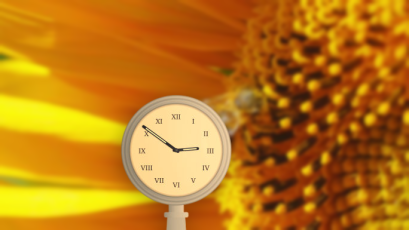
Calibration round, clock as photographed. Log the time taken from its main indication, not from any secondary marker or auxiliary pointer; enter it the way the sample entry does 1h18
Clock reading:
2h51
